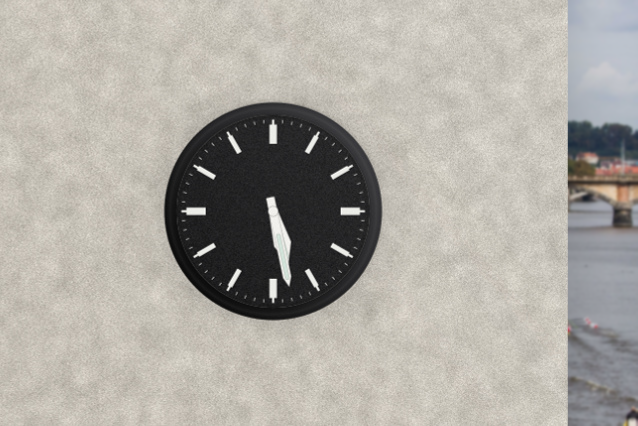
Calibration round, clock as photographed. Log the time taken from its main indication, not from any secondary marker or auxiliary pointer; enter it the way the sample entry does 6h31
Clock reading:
5h28
